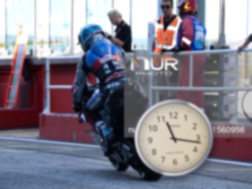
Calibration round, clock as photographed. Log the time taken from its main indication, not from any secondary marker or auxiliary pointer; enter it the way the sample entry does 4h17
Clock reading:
11h17
